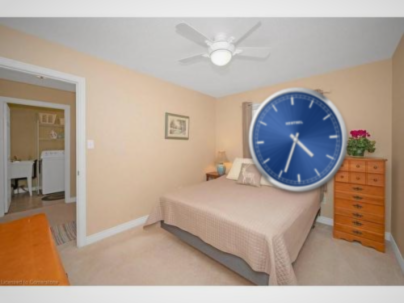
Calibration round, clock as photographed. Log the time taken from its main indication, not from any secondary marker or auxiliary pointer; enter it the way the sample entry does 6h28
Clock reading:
4h34
